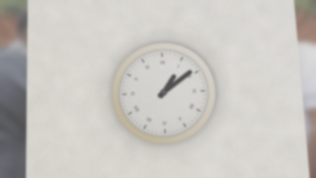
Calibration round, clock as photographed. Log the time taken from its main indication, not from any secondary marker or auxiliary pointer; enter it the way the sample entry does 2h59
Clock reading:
1h09
